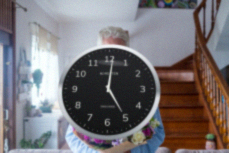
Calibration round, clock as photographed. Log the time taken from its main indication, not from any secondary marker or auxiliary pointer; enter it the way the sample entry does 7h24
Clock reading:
5h01
